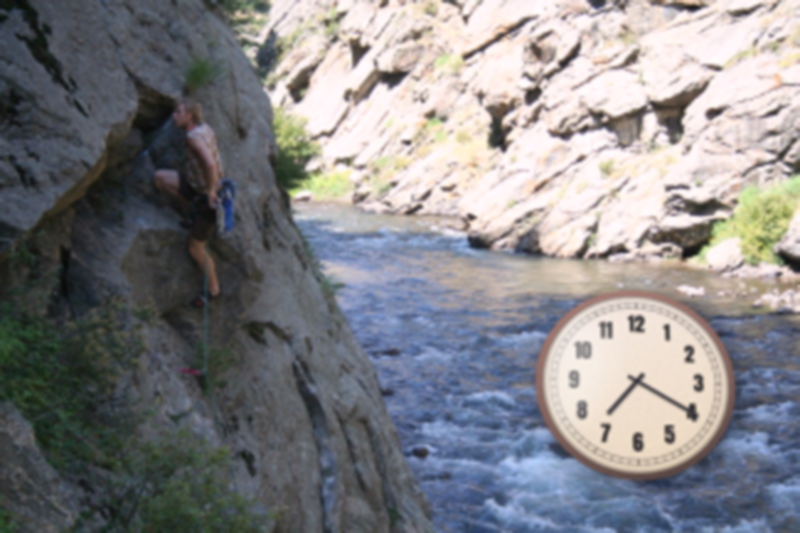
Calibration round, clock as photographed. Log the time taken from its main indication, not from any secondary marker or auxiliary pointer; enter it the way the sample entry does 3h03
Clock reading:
7h20
